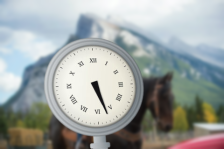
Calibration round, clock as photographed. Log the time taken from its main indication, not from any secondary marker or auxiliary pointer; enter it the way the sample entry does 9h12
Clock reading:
5h27
